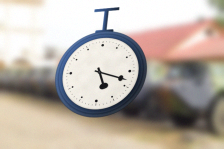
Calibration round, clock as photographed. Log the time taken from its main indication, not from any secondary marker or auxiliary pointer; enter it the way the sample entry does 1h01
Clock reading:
5h18
